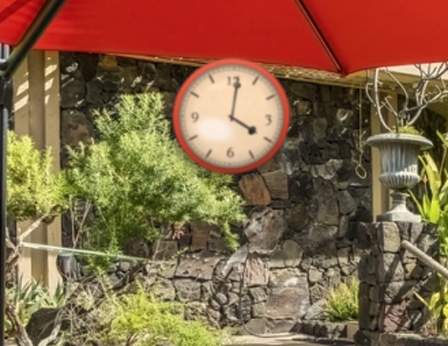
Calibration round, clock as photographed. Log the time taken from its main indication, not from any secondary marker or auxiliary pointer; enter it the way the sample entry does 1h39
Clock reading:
4h01
